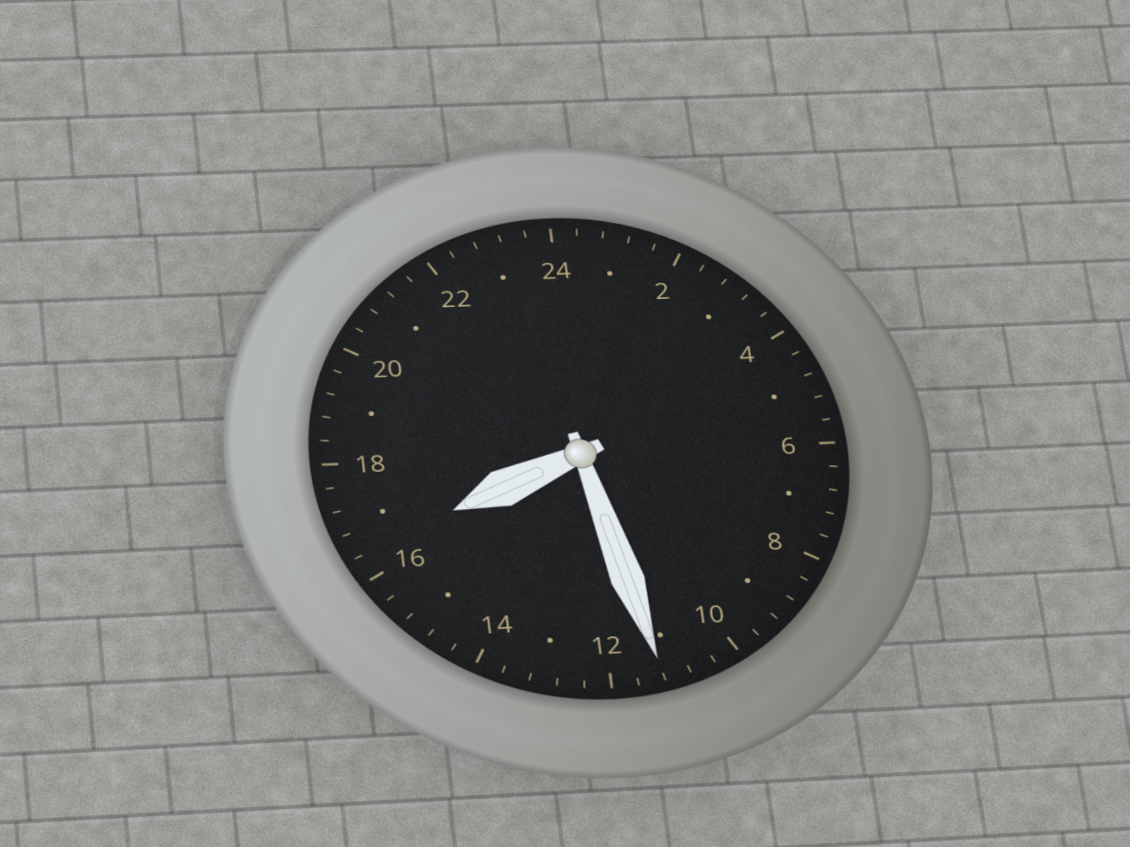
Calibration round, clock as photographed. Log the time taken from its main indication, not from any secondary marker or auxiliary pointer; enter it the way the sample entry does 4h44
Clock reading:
16h28
